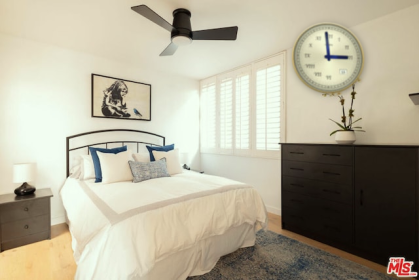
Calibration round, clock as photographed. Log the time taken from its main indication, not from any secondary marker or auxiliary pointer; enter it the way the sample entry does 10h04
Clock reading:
2h59
